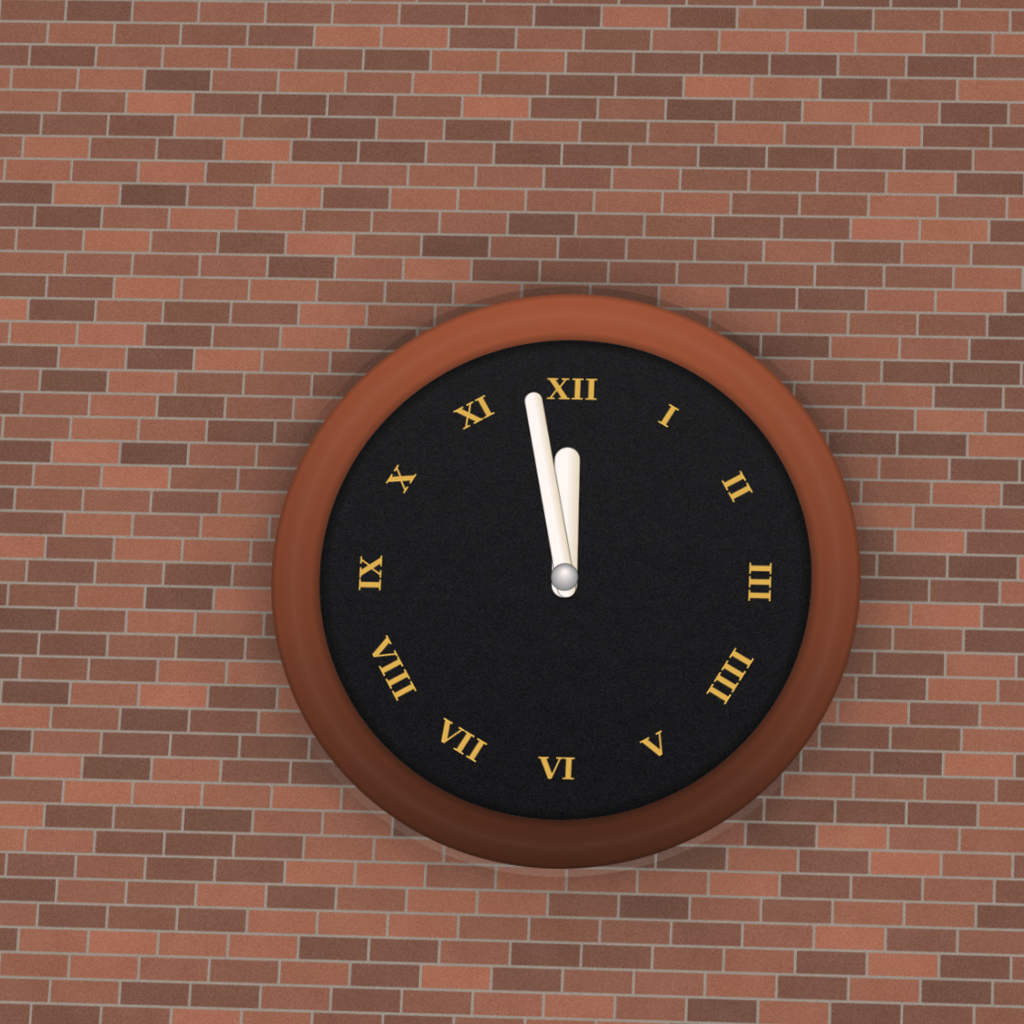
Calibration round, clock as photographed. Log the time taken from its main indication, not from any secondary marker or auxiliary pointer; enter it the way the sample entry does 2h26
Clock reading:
11h58
